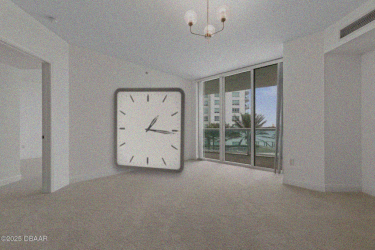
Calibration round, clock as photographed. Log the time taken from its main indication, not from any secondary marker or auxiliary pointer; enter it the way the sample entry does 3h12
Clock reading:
1h16
